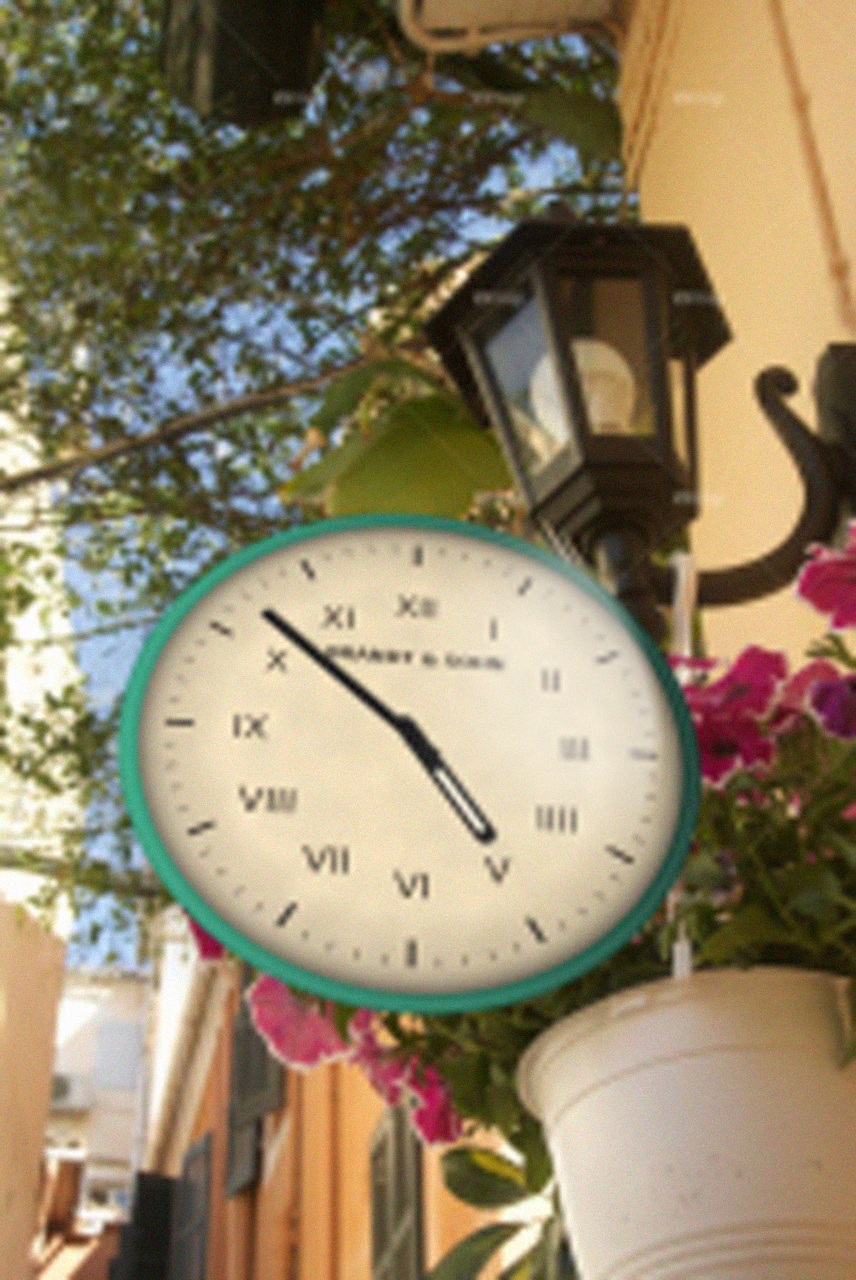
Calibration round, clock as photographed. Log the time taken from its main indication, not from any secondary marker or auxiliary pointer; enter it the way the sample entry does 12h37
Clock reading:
4h52
